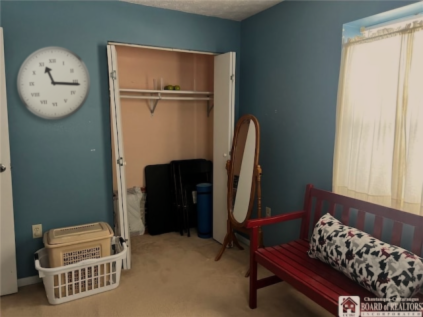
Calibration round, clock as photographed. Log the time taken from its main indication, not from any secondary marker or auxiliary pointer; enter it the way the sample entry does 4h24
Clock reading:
11h16
